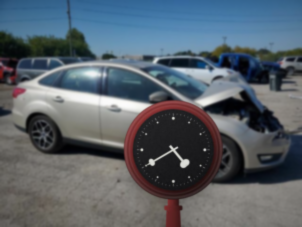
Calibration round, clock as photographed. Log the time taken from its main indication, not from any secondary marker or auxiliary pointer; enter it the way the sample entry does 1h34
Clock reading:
4h40
